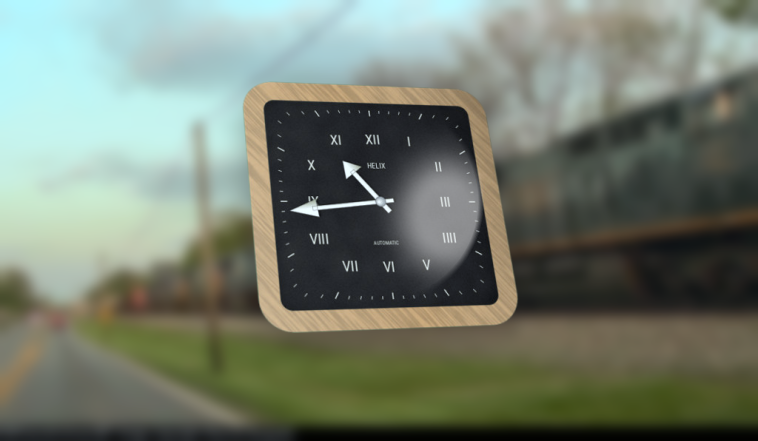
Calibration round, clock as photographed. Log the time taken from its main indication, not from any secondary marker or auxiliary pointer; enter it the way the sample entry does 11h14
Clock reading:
10h44
